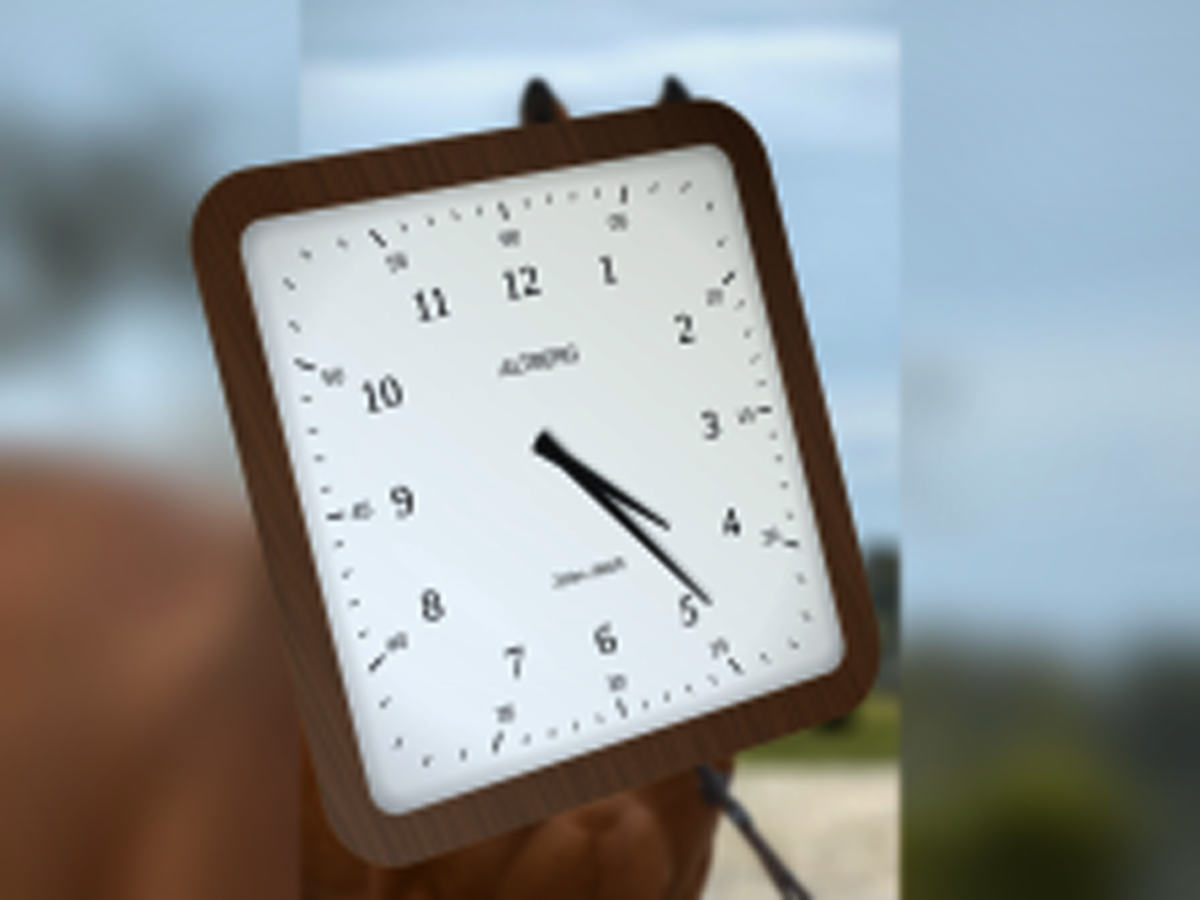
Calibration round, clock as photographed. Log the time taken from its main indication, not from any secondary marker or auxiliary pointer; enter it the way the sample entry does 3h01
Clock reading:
4h24
